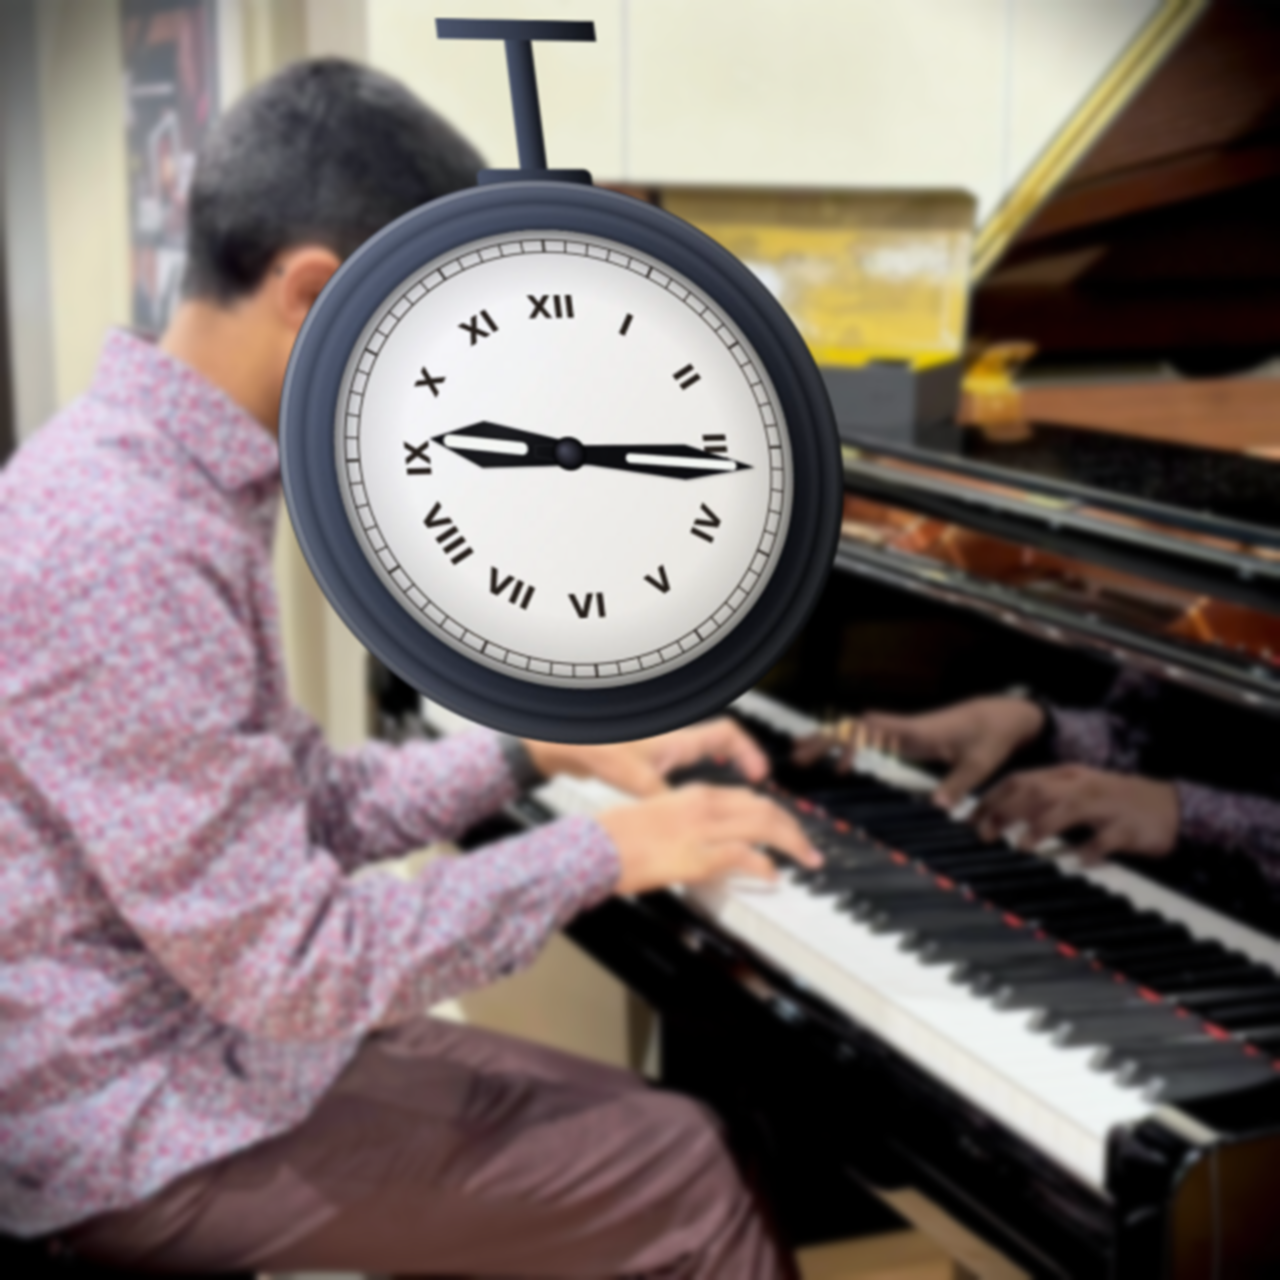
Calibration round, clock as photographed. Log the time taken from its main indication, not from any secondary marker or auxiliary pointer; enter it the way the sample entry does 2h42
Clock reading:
9h16
